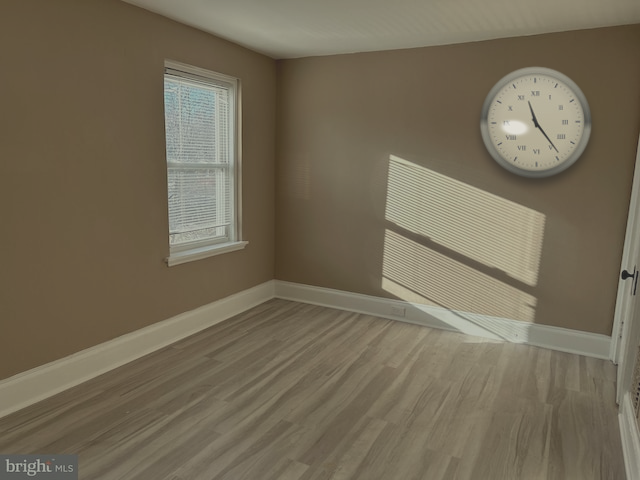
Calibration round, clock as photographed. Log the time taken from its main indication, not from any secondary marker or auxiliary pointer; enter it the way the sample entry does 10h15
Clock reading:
11h24
